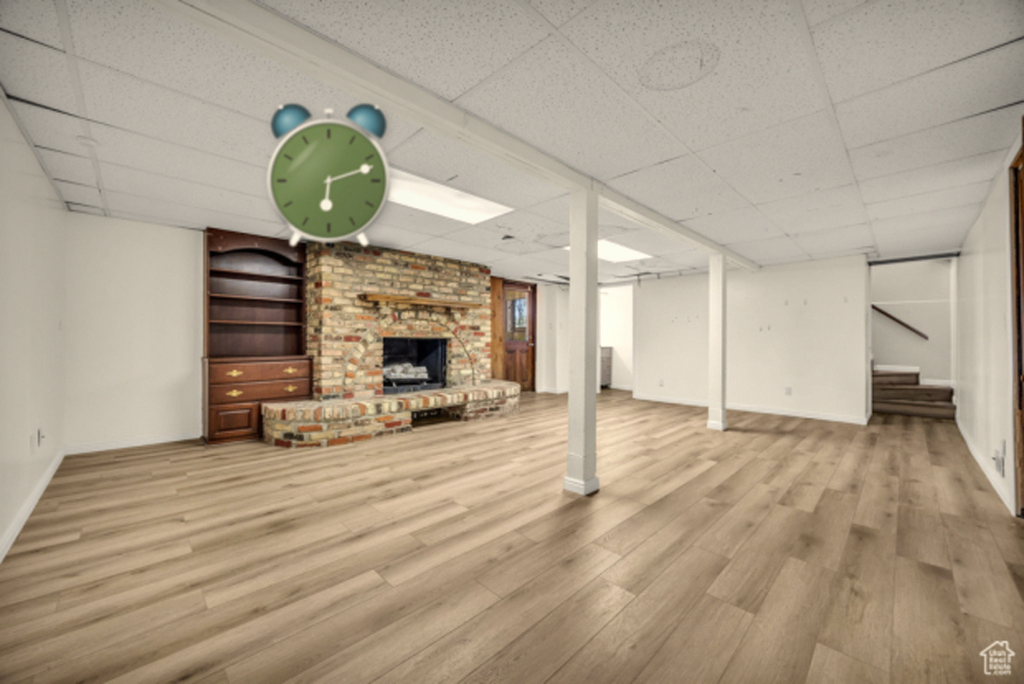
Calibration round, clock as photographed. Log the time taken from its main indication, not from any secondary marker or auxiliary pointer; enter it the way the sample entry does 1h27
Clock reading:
6h12
